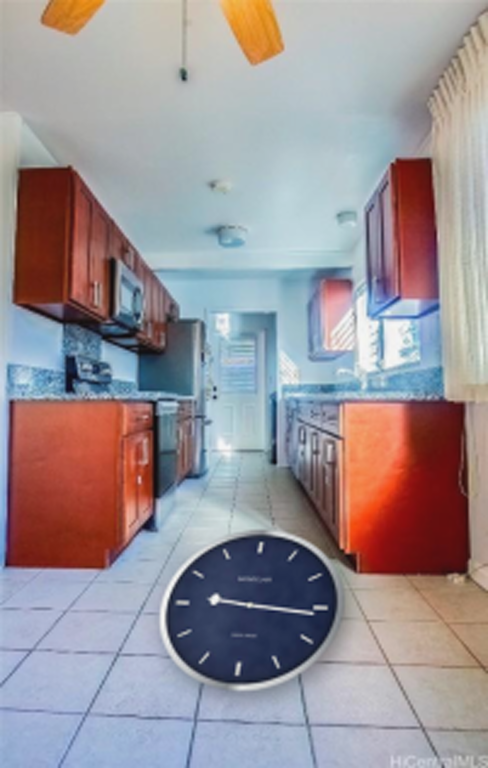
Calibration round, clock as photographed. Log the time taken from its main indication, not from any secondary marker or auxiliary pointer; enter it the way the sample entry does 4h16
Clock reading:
9h16
